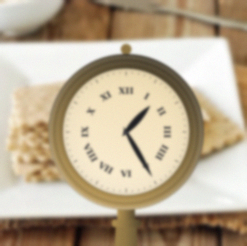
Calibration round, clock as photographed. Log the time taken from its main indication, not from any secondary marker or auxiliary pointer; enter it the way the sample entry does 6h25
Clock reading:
1h25
